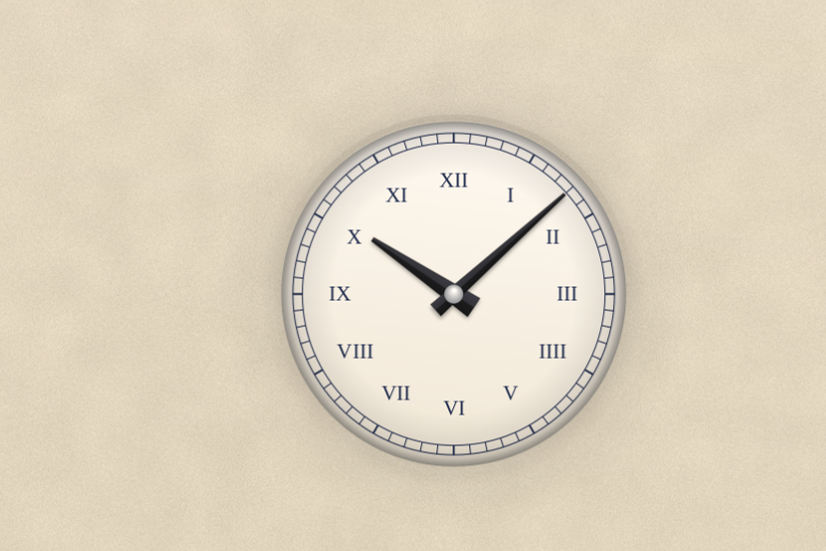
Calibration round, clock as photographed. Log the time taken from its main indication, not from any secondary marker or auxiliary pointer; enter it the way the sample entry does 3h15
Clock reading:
10h08
